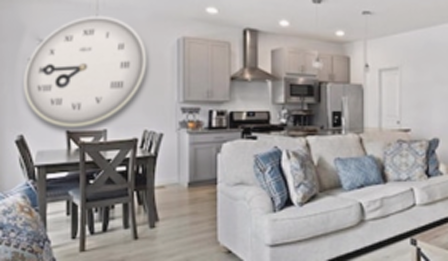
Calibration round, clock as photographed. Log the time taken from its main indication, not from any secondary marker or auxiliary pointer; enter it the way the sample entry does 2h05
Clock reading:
7h45
